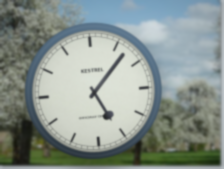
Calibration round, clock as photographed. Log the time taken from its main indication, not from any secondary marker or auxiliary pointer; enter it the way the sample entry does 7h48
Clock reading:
5h07
